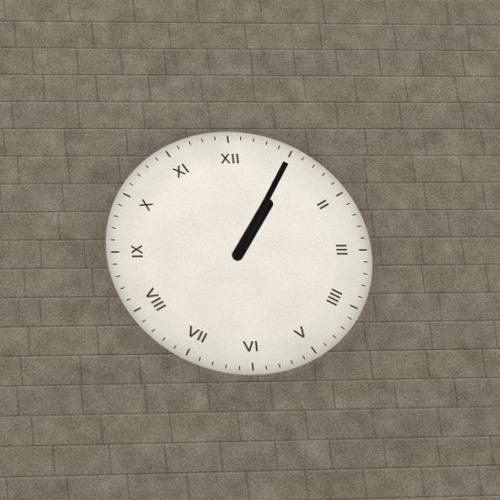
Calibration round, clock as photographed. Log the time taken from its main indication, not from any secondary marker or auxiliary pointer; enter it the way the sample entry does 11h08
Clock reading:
1h05
